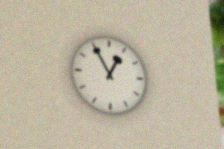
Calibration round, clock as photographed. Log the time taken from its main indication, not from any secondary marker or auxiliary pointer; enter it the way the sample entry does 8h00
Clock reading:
12h55
